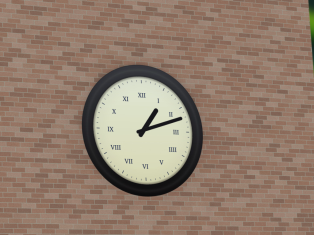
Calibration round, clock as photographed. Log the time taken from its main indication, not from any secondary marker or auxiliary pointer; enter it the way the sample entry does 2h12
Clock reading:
1h12
